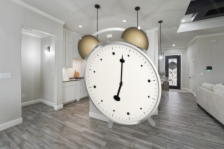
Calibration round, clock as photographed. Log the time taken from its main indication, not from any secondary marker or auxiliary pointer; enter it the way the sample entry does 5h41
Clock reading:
7h03
